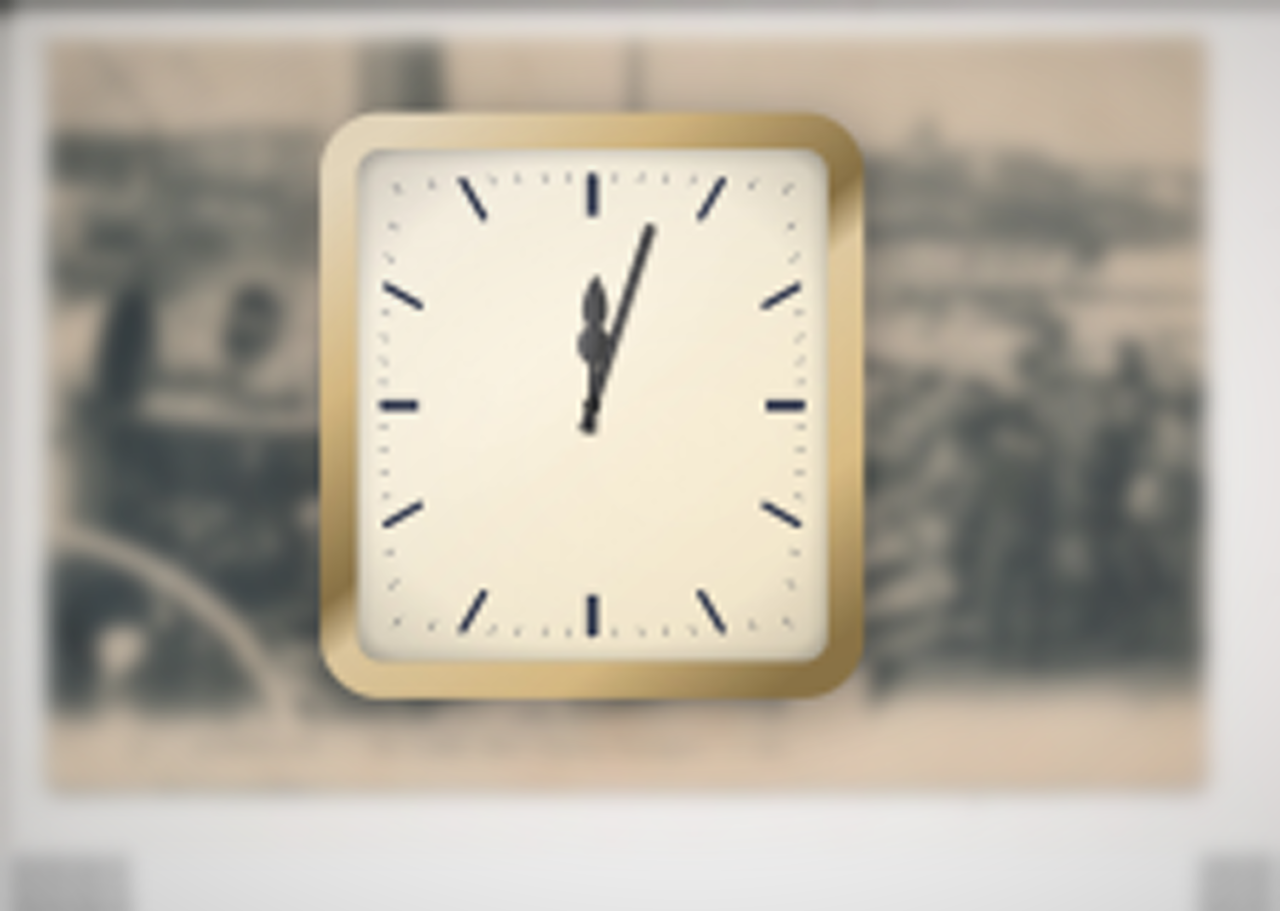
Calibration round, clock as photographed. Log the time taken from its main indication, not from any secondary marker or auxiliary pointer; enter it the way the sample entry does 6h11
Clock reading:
12h03
